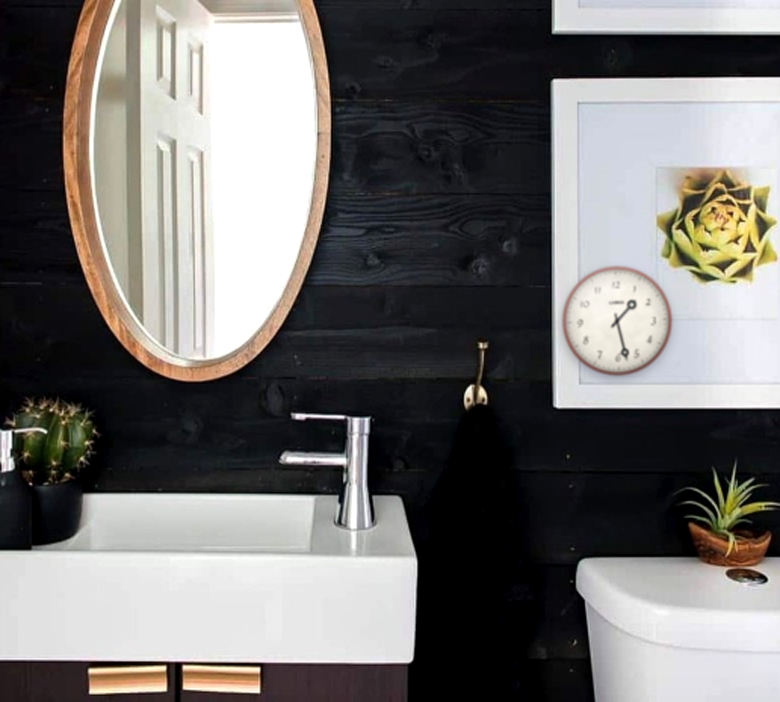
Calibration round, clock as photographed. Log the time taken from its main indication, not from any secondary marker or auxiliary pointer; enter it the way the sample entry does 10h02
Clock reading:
1h28
